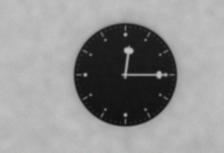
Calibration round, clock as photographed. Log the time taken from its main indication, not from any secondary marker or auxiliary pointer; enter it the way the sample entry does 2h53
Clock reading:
12h15
